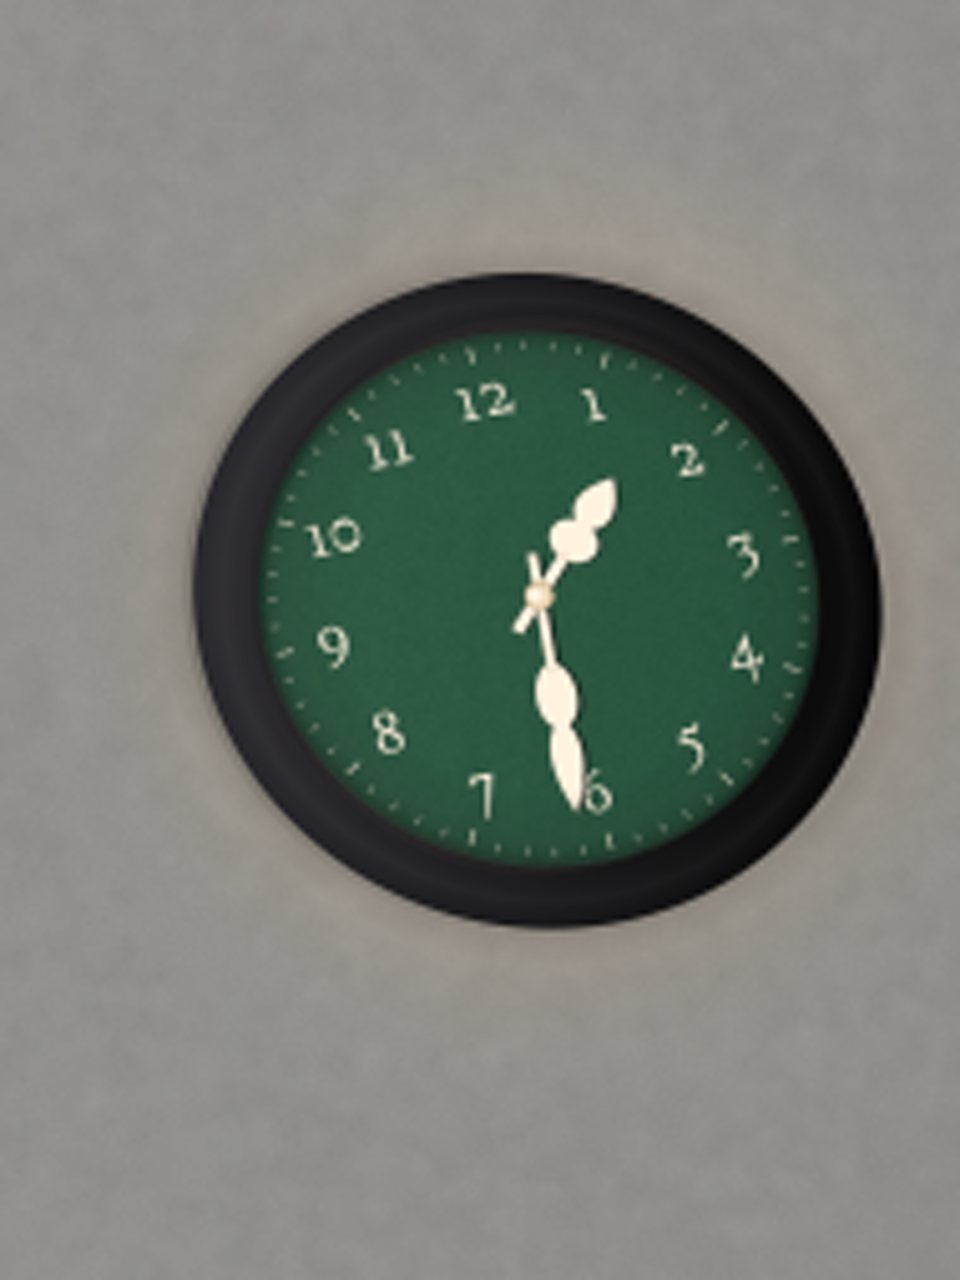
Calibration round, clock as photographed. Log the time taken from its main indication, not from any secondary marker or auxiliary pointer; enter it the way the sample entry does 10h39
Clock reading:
1h31
